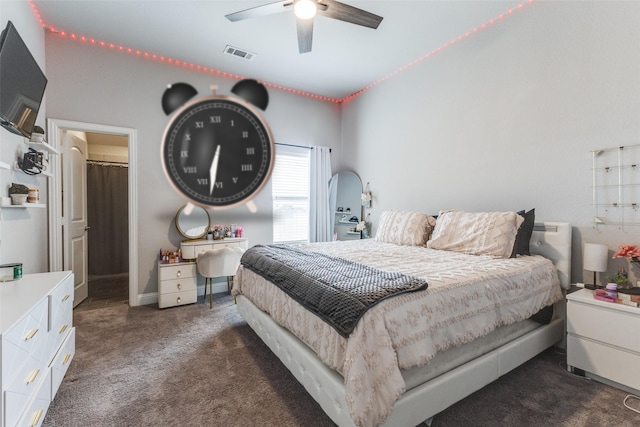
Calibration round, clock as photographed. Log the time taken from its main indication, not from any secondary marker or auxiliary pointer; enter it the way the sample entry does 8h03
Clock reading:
6h32
